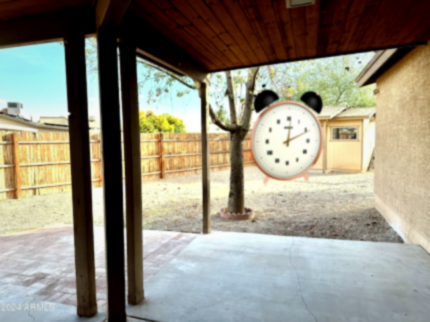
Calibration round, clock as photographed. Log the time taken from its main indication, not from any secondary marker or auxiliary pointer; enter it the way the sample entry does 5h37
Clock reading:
12h11
